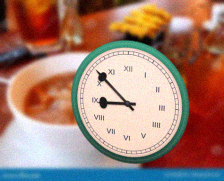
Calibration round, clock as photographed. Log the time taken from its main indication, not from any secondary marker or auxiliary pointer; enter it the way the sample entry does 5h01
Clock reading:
8h52
